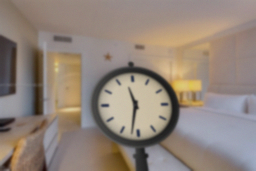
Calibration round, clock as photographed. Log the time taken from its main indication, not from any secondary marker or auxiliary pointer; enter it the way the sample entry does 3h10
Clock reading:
11h32
